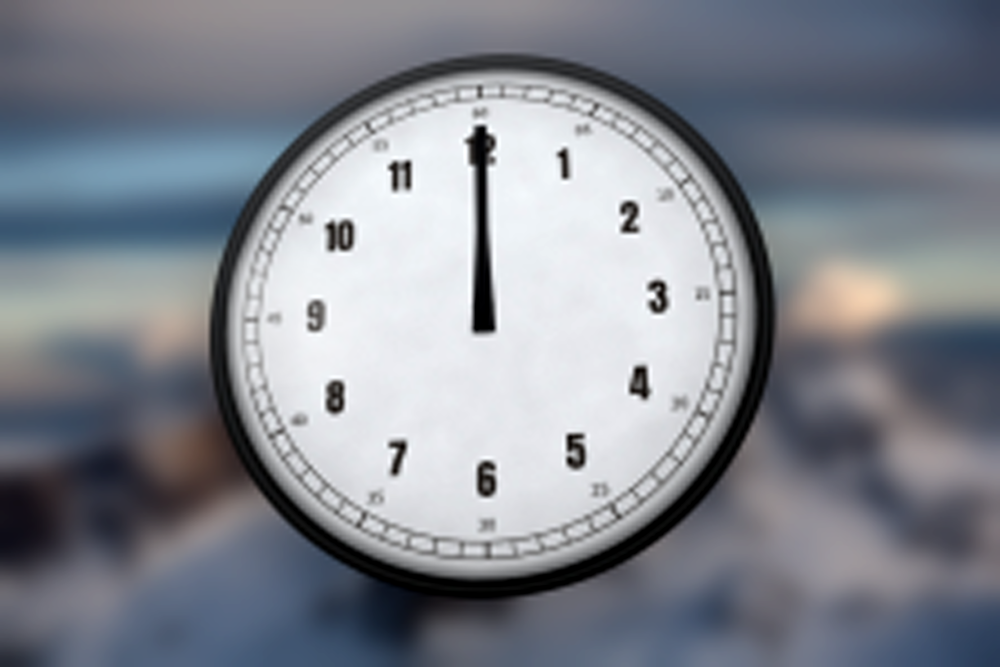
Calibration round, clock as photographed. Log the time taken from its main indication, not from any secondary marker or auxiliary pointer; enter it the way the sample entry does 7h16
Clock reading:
12h00
